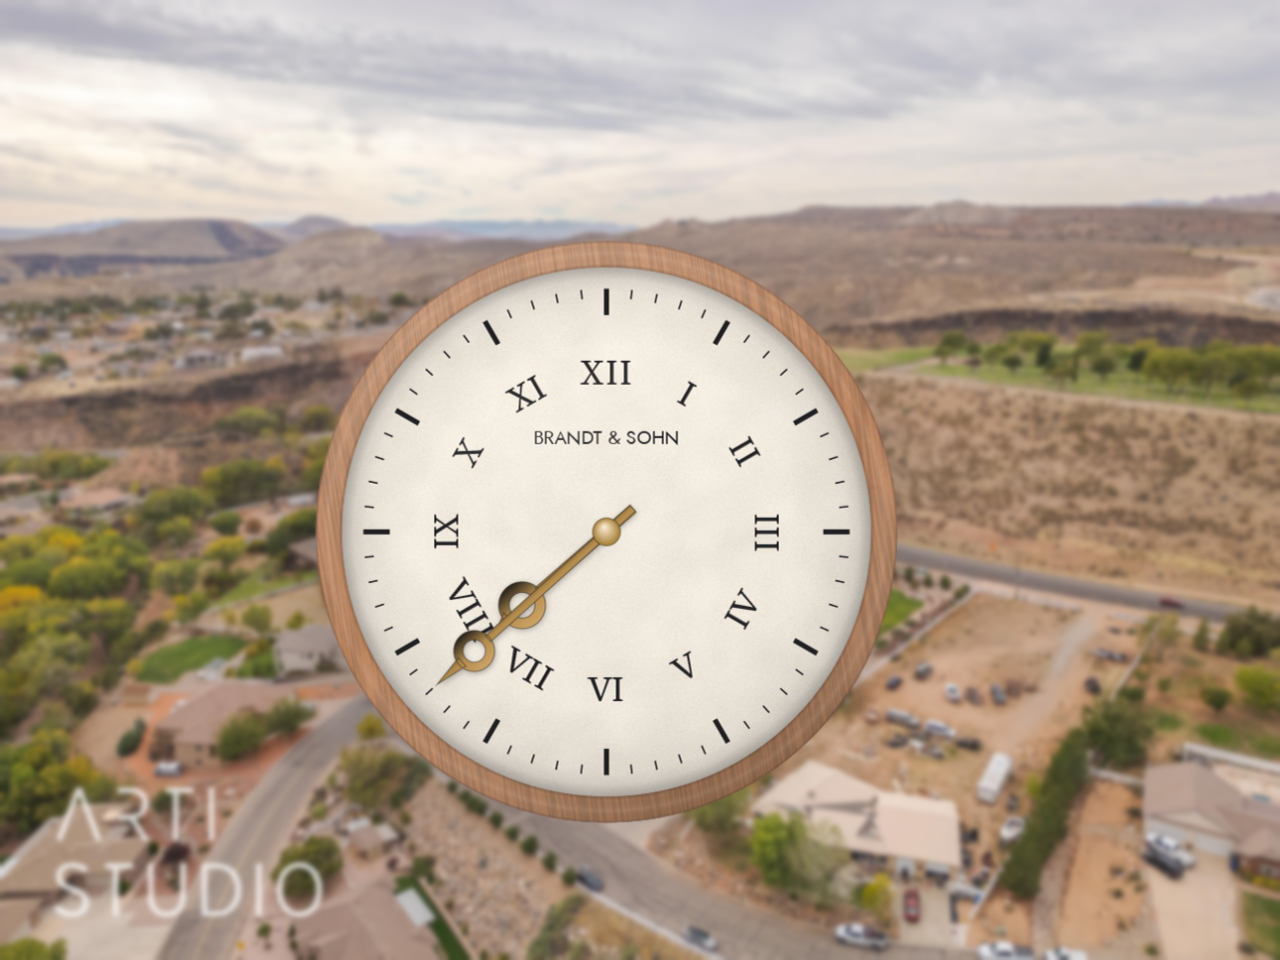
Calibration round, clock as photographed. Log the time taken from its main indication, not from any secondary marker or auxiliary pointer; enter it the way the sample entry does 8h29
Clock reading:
7h38
